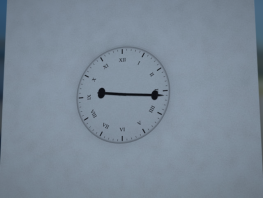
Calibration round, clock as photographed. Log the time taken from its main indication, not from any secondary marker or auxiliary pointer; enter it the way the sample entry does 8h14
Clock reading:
9h16
